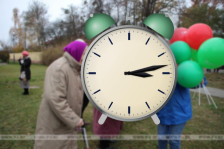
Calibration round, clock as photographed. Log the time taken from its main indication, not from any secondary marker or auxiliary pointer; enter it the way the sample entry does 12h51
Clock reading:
3h13
